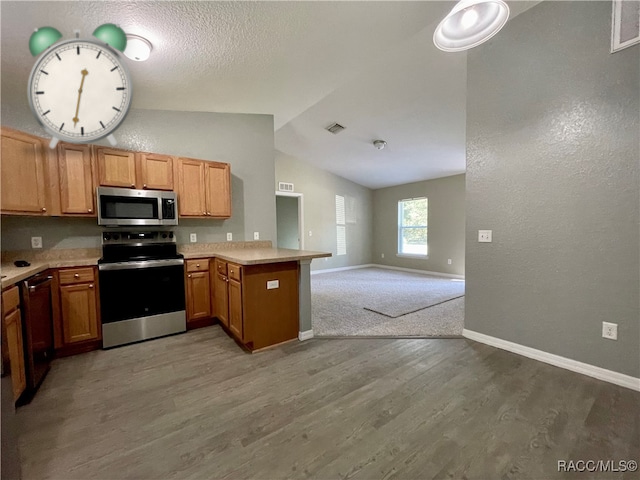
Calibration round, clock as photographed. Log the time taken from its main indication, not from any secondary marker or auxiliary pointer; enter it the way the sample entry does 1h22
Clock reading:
12h32
